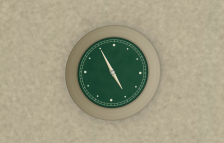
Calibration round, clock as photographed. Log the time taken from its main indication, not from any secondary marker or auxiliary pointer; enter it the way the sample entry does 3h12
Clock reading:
4h55
